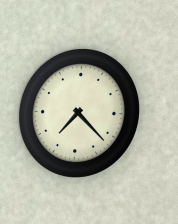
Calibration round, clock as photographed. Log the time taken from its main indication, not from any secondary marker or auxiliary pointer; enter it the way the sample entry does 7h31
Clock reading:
7h22
